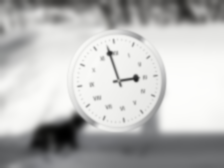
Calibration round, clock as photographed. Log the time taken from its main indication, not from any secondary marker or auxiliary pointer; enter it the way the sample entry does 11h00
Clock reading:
2h58
